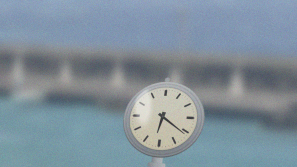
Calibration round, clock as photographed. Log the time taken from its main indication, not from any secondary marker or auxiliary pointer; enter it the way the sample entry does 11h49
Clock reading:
6h21
